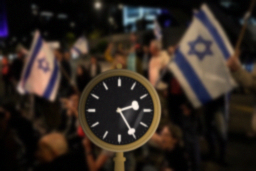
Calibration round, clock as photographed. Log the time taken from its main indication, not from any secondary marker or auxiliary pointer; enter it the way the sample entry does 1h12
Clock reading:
2h25
